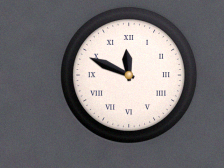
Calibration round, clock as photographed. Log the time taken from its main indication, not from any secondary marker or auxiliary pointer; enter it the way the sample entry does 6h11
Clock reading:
11h49
